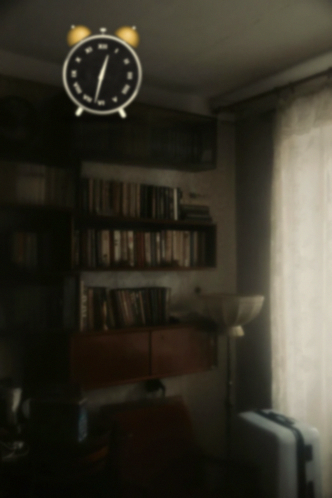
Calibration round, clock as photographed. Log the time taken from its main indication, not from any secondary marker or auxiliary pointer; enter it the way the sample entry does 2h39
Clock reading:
12h32
